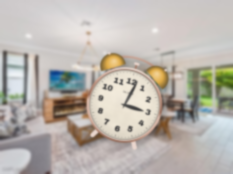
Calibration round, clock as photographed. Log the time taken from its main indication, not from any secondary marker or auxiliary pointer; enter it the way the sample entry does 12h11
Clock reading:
3h02
